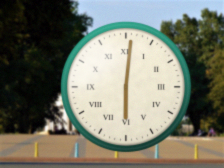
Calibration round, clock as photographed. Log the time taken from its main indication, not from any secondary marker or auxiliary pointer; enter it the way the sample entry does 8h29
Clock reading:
6h01
